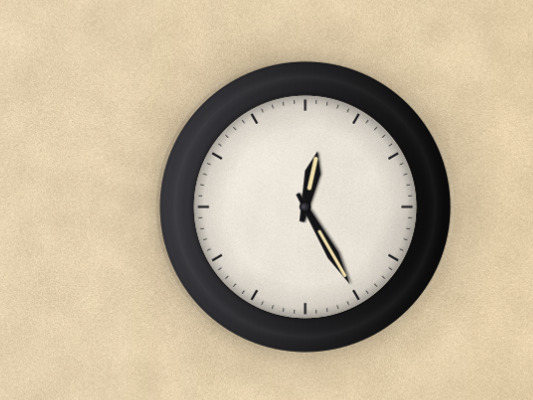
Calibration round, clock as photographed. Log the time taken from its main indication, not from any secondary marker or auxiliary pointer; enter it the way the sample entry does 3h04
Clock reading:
12h25
